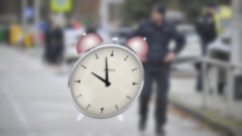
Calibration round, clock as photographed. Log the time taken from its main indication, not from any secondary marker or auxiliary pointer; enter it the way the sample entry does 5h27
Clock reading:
9h58
